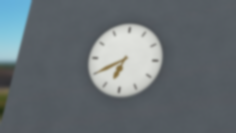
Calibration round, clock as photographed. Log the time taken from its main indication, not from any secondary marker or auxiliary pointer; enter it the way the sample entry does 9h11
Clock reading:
6h40
